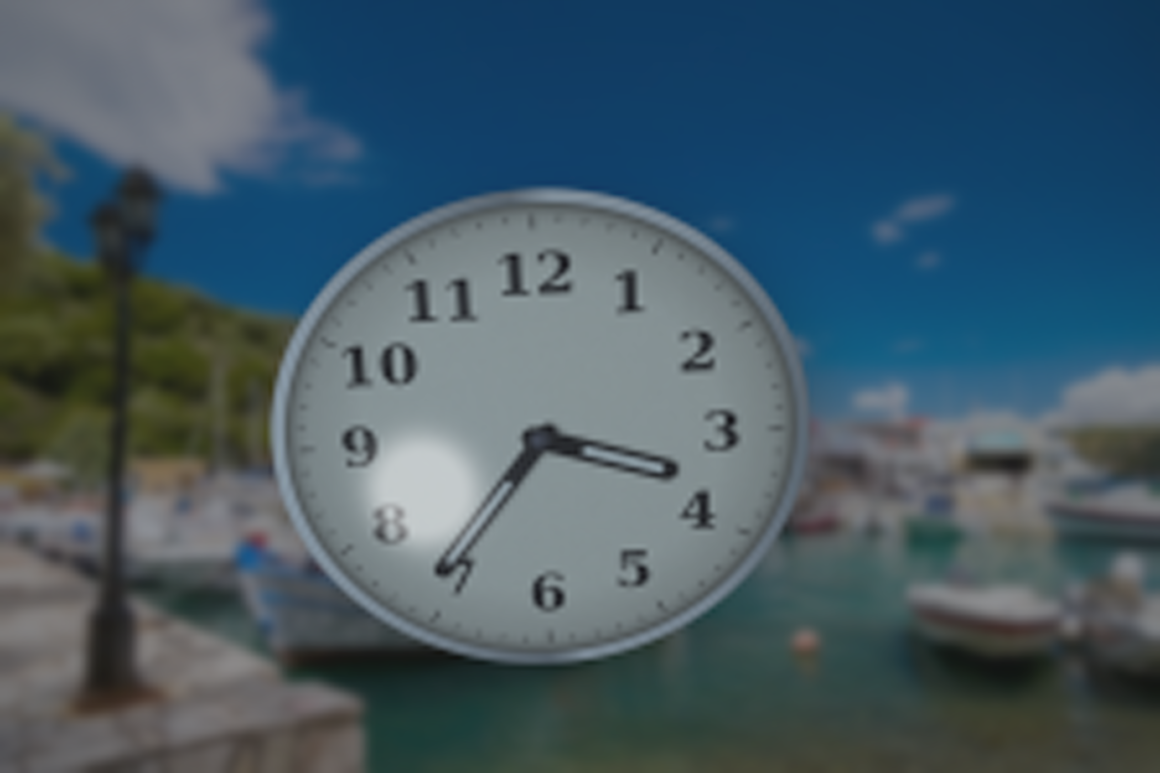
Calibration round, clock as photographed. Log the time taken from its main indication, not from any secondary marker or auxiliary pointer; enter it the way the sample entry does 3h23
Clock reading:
3h36
